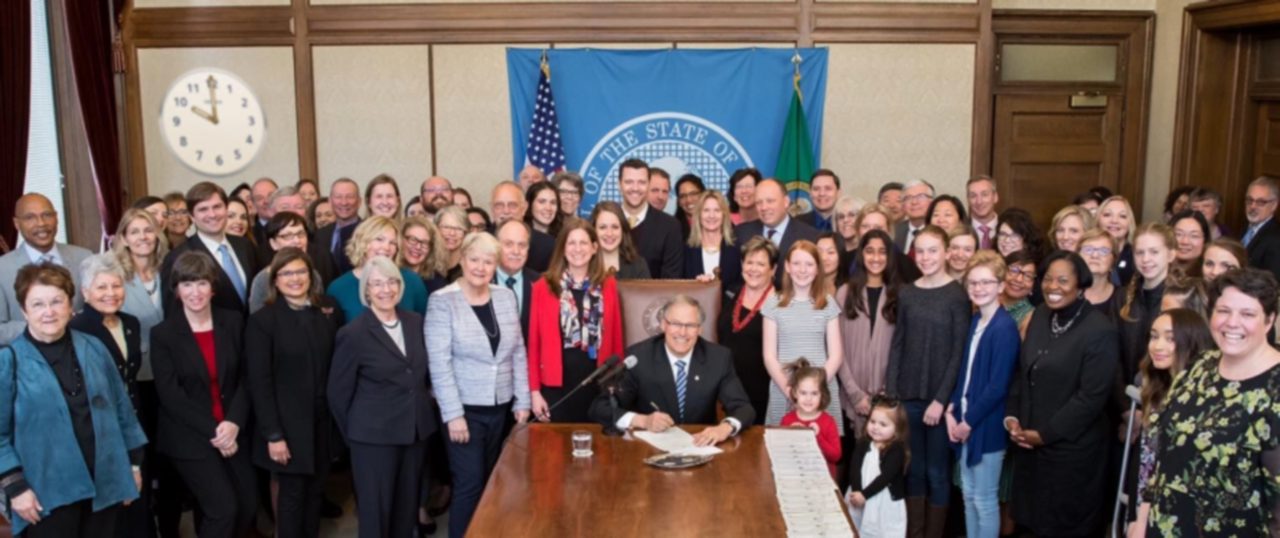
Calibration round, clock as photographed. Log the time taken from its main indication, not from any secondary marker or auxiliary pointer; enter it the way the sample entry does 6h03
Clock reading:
10h00
